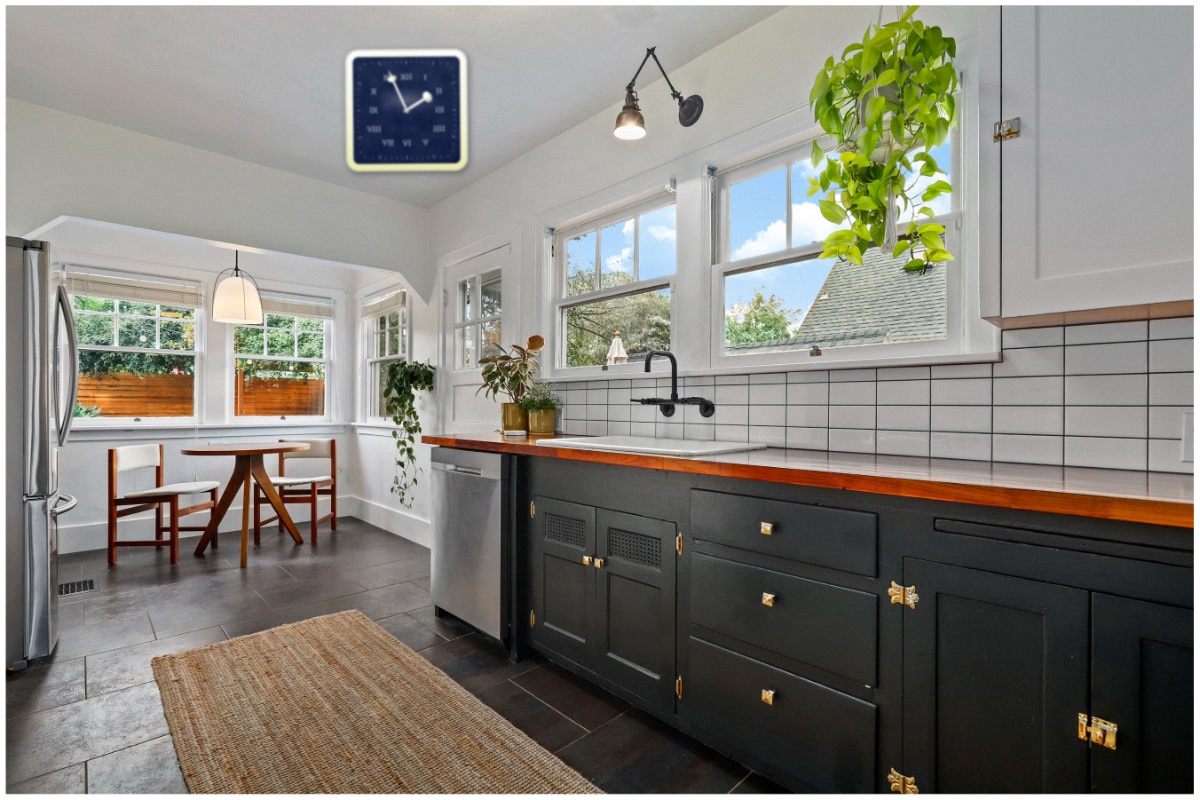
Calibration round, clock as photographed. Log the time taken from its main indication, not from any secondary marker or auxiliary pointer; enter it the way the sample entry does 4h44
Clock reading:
1h56
